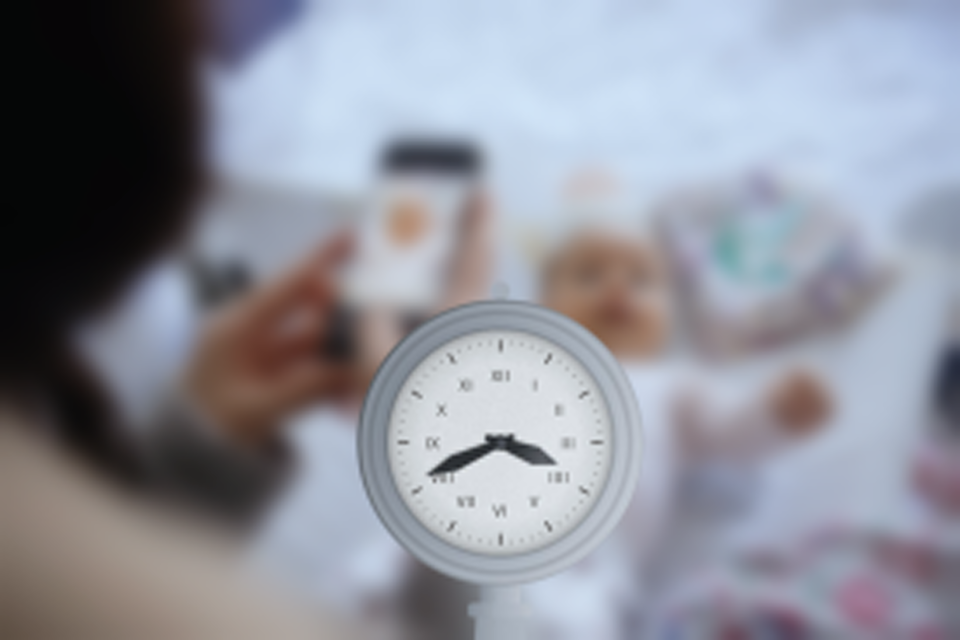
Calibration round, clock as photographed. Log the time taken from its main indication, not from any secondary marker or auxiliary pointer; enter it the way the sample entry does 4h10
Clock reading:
3h41
